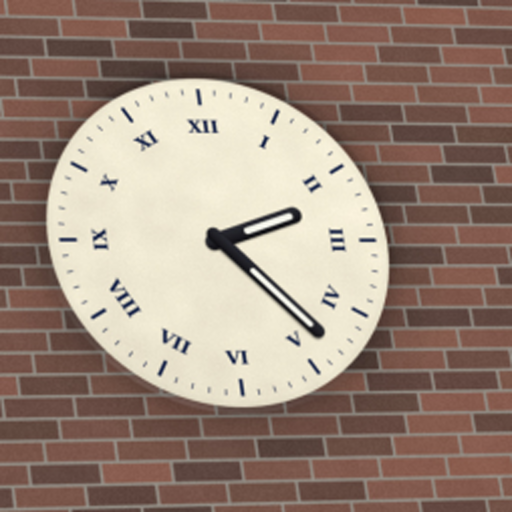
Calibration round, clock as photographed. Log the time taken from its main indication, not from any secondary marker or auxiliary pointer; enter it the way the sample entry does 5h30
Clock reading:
2h23
